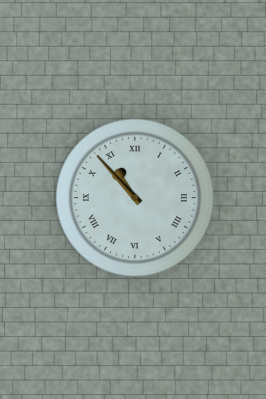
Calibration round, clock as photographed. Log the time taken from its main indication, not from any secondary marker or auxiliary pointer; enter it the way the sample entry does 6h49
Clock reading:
10h53
